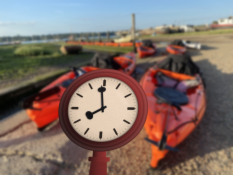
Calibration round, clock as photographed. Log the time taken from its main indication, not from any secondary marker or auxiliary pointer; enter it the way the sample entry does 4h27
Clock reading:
7h59
